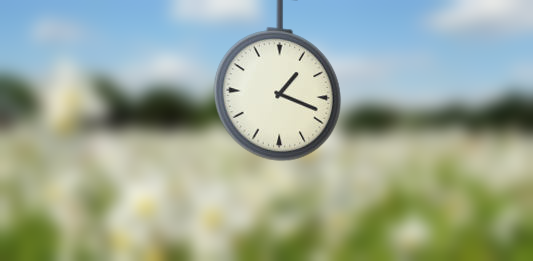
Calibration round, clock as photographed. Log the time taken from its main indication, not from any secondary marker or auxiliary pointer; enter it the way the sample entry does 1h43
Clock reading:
1h18
